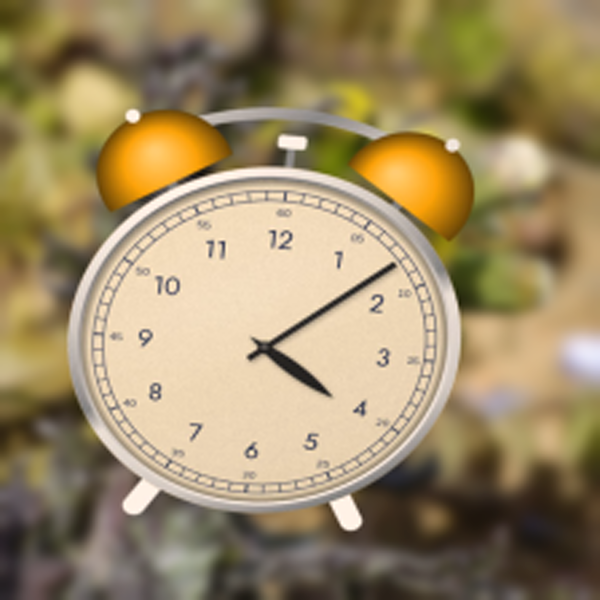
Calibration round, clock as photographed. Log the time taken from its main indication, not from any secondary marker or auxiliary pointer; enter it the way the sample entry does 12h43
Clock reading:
4h08
